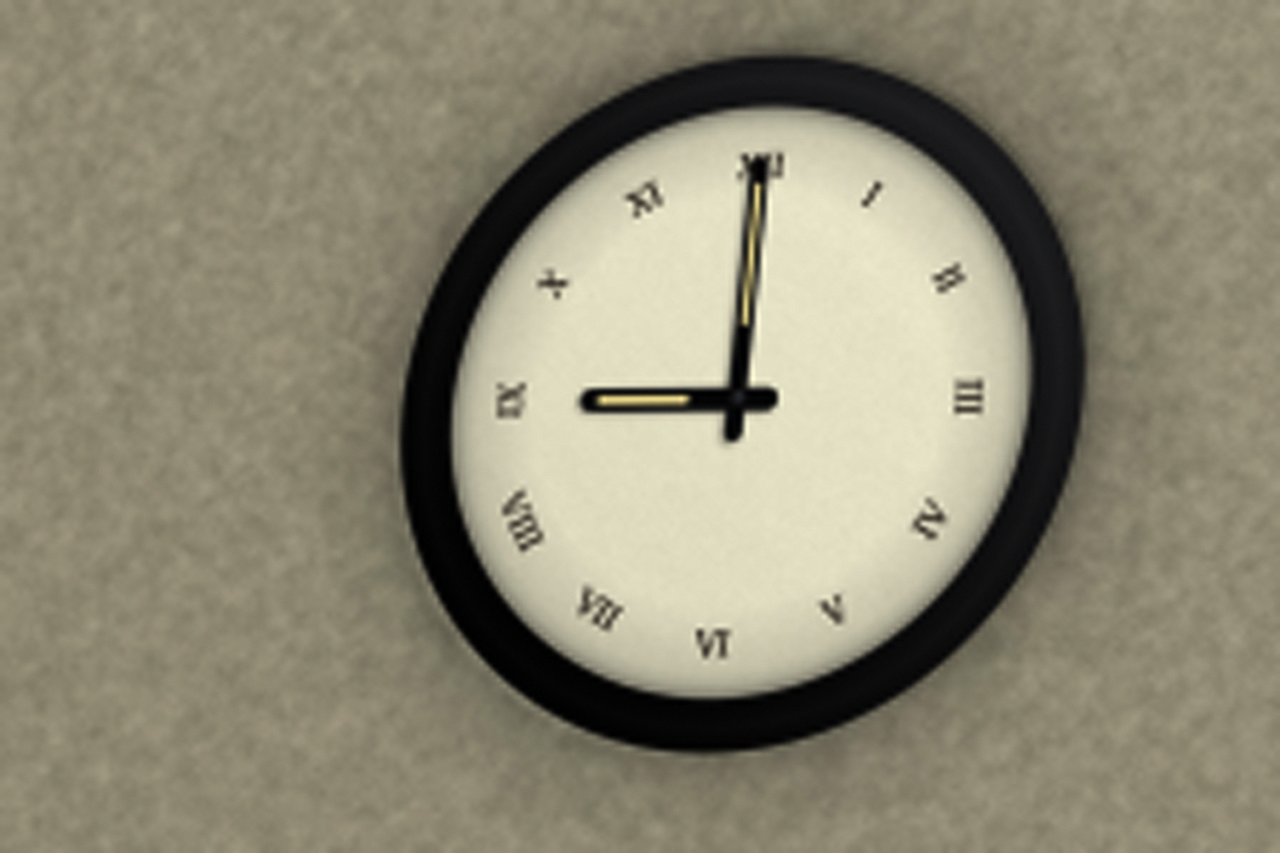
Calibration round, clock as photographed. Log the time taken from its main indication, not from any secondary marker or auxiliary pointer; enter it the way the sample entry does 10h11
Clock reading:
9h00
